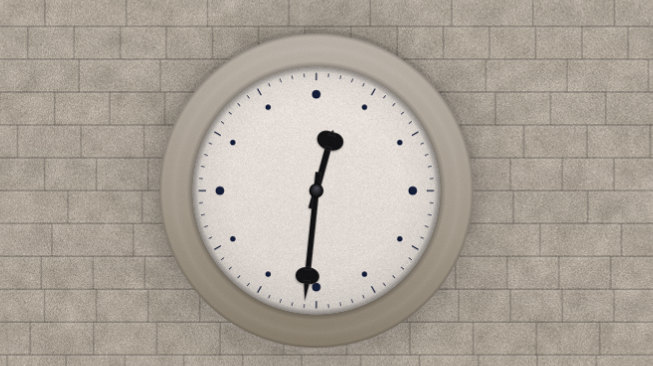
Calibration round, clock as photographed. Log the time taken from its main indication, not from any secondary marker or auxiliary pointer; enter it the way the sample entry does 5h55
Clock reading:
12h31
